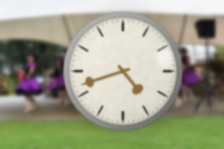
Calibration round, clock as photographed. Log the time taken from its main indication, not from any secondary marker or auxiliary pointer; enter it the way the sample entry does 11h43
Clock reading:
4h42
